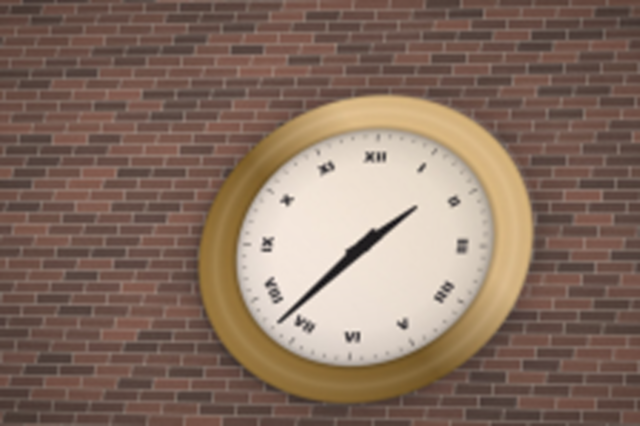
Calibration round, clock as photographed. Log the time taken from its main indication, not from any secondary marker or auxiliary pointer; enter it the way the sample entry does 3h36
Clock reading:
1h37
